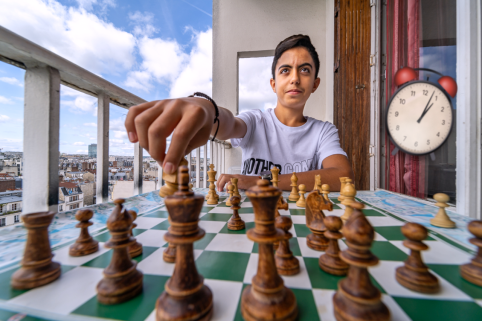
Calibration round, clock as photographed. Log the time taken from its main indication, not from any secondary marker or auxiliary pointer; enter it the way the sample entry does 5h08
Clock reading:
1h03
